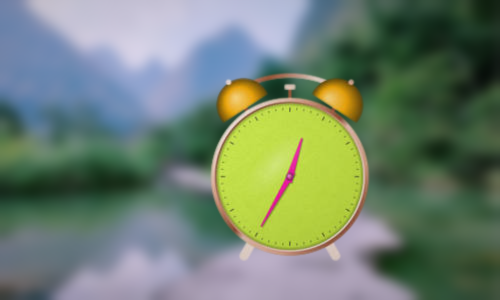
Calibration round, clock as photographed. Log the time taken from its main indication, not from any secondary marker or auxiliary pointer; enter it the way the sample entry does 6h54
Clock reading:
12h35
